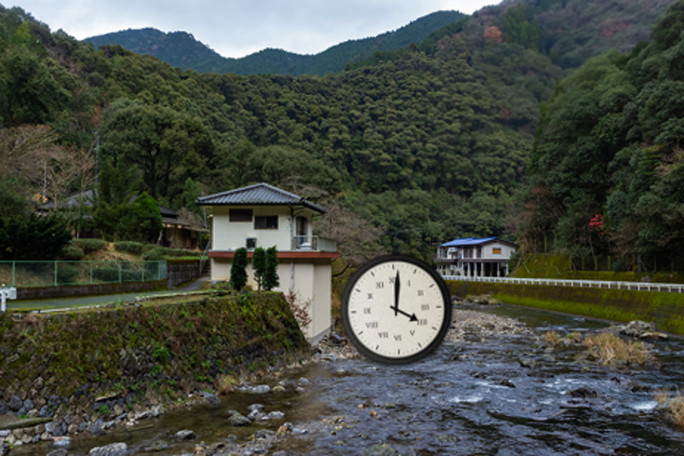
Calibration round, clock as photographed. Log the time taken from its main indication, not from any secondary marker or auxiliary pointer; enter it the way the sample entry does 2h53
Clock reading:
4h01
